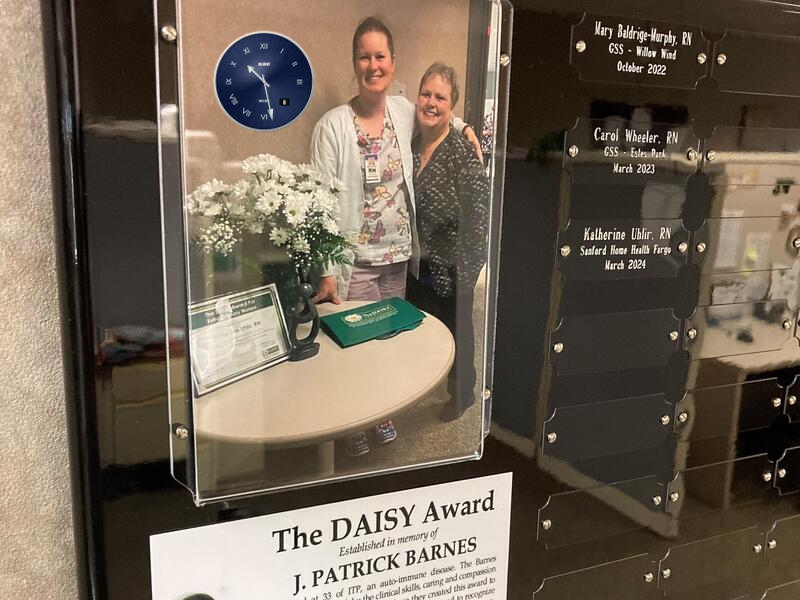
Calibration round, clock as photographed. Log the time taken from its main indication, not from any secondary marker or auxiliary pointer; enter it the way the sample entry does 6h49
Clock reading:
10h28
